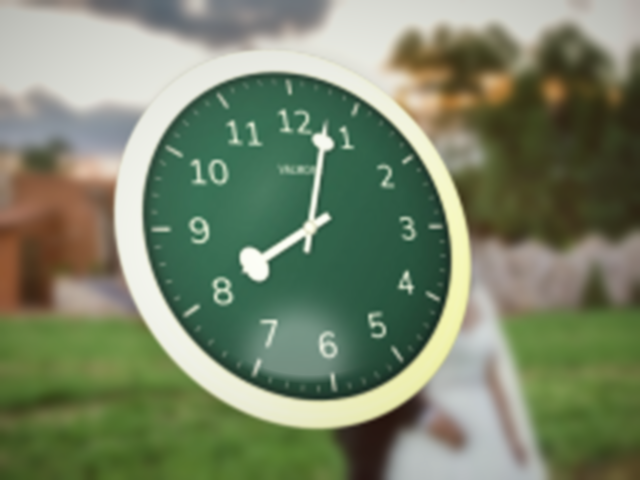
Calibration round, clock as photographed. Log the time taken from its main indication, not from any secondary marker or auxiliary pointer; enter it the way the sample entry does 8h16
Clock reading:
8h03
